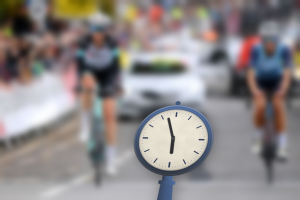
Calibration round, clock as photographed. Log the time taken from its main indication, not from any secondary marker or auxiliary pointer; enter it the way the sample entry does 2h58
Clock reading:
5h57
